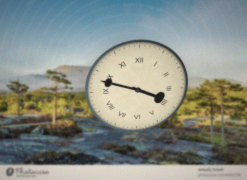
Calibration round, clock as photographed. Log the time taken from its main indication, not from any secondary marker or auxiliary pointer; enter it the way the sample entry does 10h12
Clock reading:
3h48
